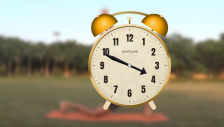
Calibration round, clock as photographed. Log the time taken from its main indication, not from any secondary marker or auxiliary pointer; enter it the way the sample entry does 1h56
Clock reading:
3h49
